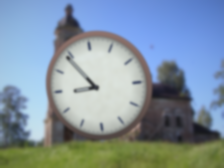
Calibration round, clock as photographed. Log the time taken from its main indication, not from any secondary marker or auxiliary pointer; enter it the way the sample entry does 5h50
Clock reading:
8h54
